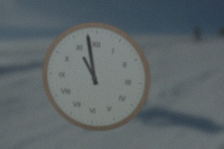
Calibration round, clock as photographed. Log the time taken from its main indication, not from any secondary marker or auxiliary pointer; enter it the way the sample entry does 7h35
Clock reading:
10h58
